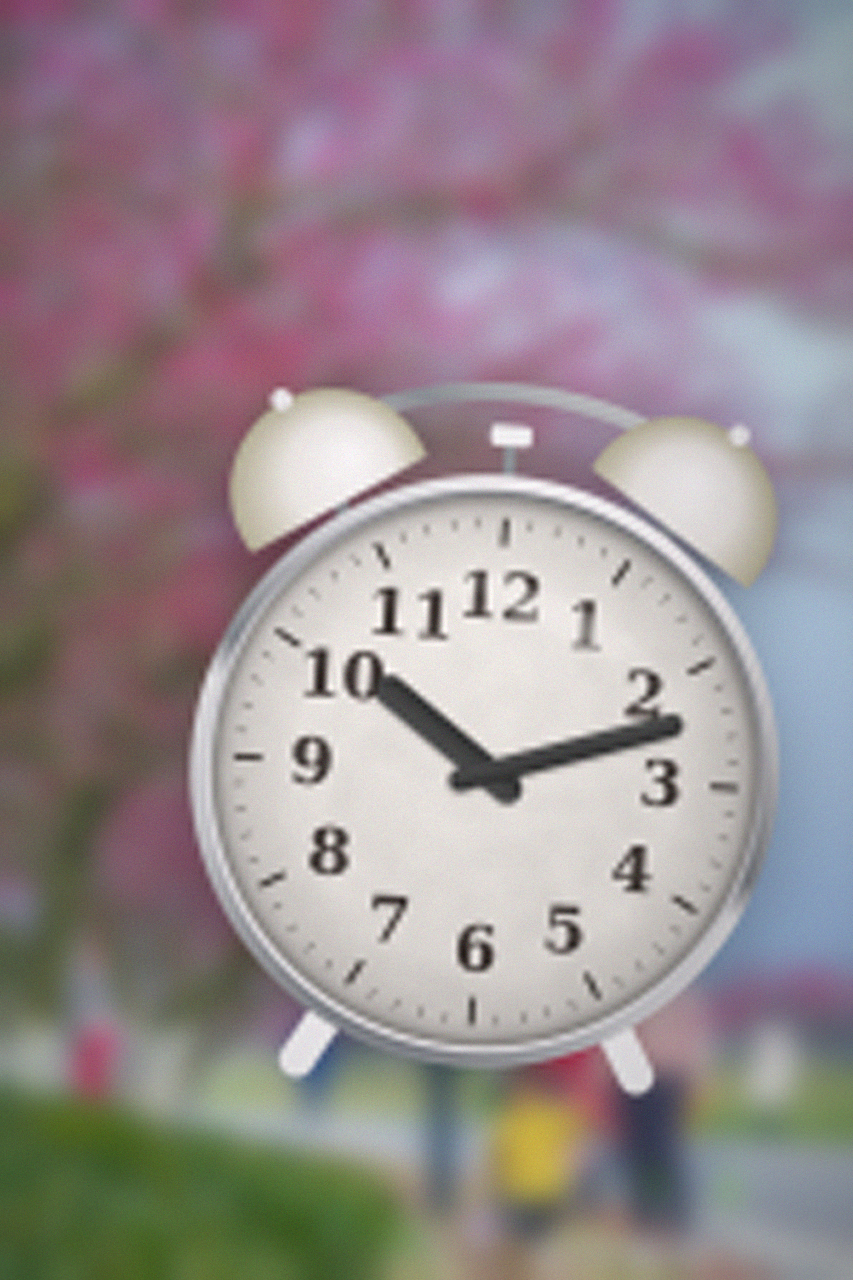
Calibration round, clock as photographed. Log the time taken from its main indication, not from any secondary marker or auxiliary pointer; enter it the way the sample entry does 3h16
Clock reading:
10h12
